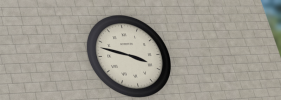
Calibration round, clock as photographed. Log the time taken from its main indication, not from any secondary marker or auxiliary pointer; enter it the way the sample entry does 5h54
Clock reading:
3h48
